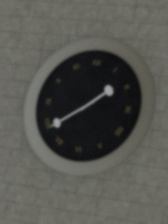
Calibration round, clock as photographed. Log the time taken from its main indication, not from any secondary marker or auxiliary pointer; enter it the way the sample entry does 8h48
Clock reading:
1h39
